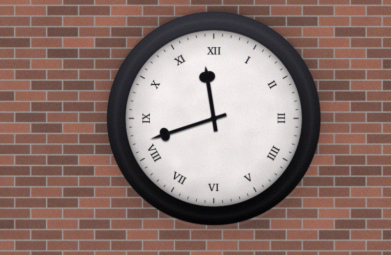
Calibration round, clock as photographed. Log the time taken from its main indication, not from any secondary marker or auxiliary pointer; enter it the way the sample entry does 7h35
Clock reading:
11h42
